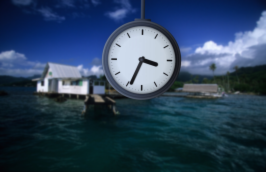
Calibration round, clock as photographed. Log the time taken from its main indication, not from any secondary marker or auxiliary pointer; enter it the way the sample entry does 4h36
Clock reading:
3h34
